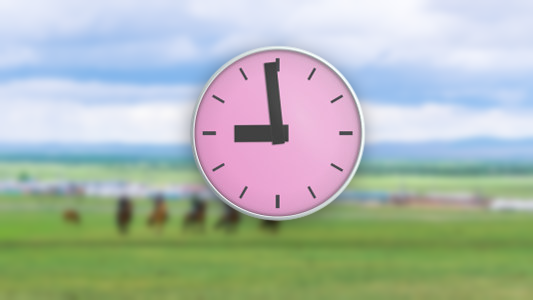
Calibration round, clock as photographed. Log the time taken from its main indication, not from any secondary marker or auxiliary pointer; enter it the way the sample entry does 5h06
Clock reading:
8h59
